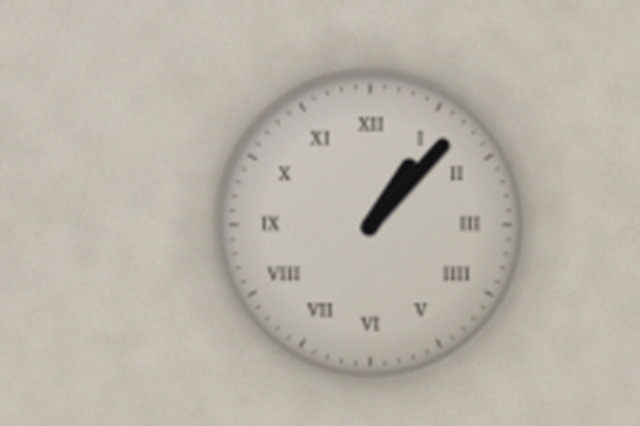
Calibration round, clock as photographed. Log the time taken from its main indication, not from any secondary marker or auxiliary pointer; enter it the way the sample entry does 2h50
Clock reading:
1h07
